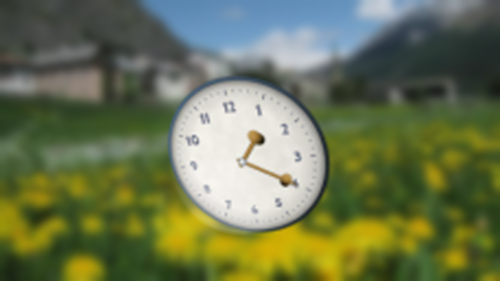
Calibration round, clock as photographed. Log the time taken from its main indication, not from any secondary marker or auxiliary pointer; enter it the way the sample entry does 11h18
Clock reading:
1h20
